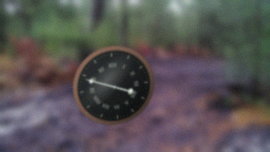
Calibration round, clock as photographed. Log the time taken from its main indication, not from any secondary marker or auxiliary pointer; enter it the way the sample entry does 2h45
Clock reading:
3h49
